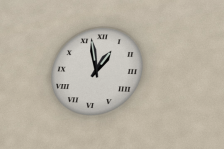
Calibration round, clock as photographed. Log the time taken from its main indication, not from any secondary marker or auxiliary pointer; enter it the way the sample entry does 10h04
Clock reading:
12h57
